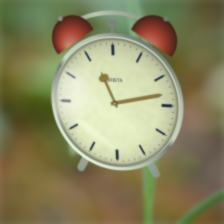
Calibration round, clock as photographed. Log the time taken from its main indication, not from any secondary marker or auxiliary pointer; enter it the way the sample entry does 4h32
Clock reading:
11h13
